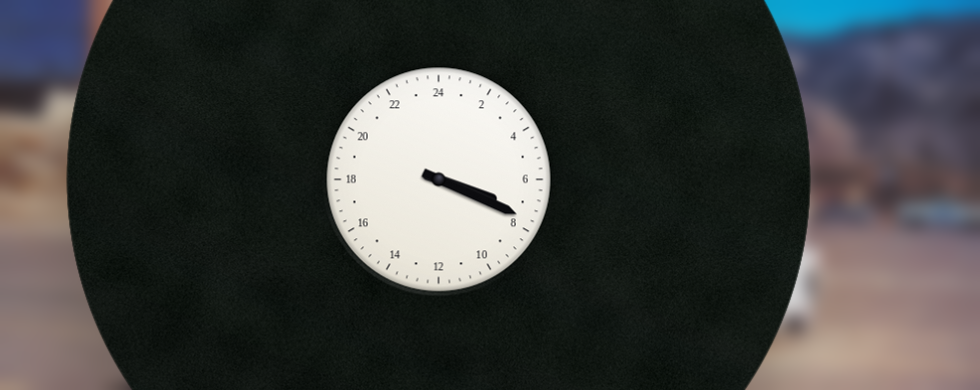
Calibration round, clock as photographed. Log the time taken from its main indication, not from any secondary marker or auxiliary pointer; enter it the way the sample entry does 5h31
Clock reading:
7h19
